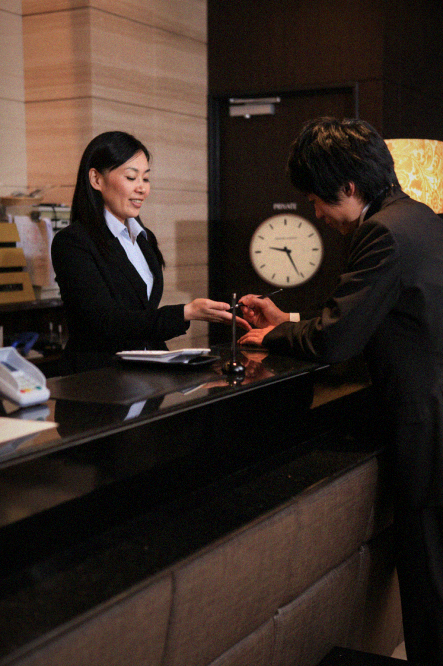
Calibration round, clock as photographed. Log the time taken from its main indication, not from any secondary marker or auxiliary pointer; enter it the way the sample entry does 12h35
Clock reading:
9h26
